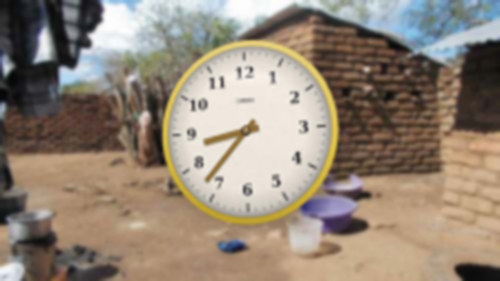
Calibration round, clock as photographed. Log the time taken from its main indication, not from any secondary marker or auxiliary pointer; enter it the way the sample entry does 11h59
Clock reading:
8h37
